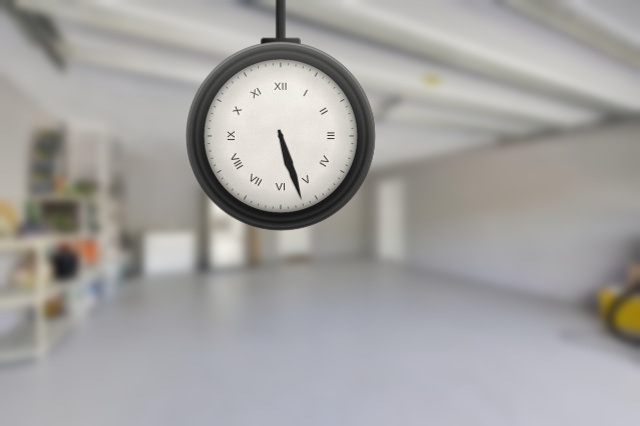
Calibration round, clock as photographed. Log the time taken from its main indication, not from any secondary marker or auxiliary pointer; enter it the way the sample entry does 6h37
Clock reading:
5h27
